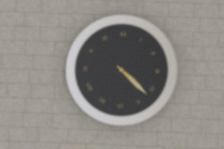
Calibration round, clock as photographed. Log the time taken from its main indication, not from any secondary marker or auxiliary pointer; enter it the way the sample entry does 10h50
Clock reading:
4h22
